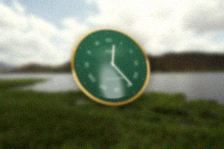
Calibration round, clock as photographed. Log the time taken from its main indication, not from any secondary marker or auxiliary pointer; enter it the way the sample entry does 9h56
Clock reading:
12h24
